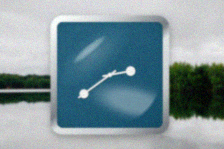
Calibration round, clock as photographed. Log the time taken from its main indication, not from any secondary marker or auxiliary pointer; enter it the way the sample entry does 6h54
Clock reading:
2h39
